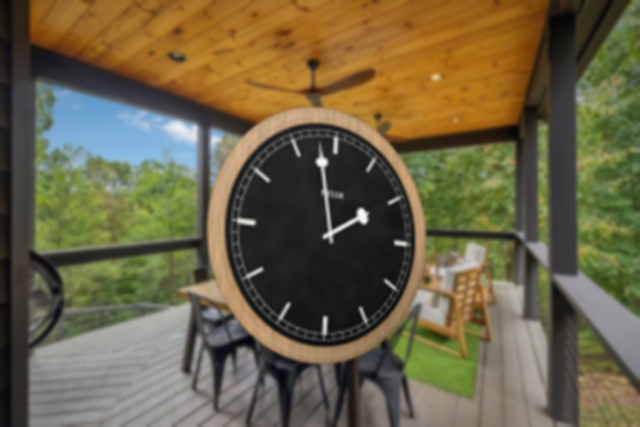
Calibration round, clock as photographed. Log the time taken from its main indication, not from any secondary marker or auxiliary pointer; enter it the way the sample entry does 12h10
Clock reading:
1h58
